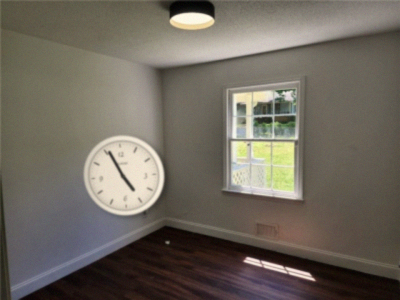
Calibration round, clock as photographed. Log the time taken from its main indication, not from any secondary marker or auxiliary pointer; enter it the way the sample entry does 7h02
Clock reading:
4h56
